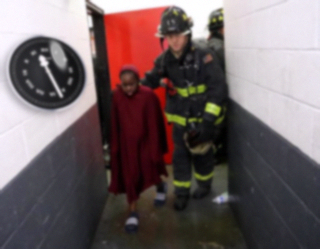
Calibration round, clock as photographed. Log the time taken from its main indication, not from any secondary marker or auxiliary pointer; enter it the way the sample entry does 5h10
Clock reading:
11h27
